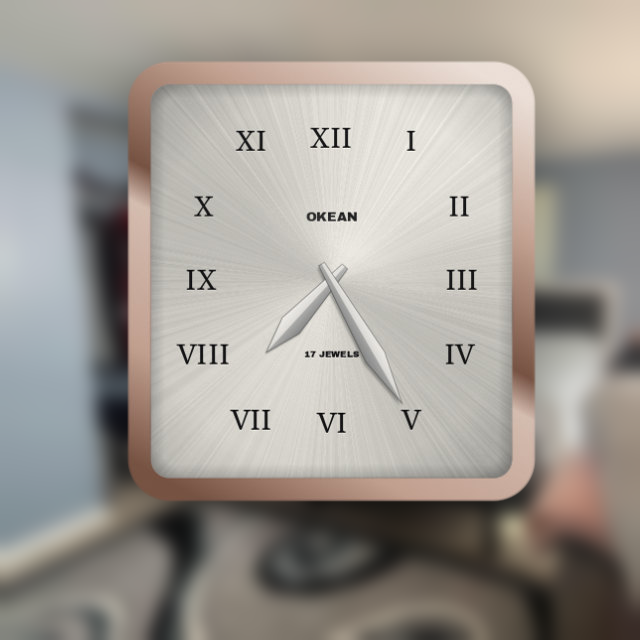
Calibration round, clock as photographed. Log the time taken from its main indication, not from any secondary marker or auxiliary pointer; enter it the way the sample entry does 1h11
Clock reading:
7h25
